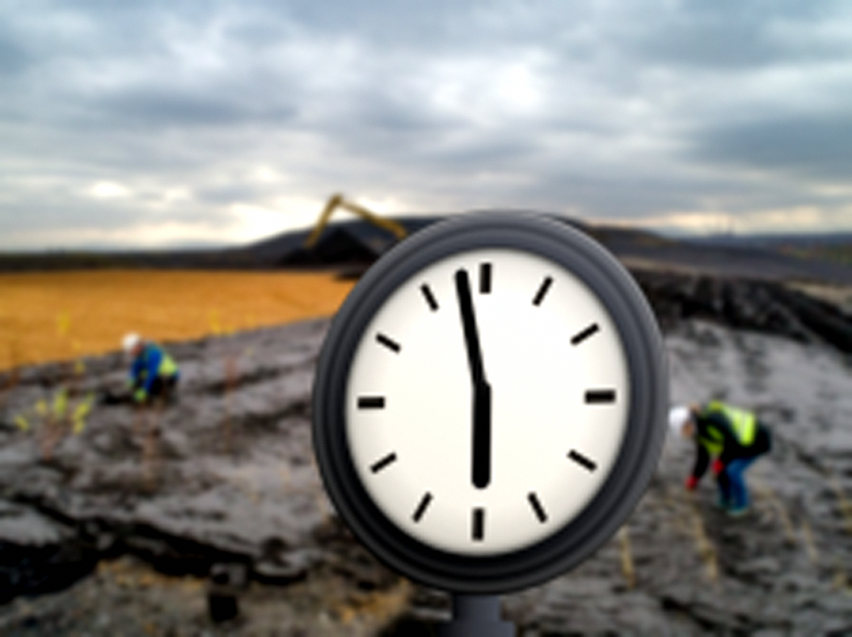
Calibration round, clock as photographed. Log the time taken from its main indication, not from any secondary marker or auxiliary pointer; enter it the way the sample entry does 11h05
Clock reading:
5h58
